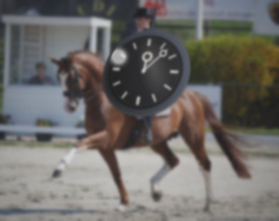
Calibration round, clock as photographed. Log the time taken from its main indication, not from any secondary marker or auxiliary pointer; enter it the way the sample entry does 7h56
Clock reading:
12h07
